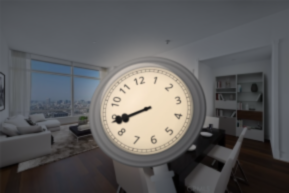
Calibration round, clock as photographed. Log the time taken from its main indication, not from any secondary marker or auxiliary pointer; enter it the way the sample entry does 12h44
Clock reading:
8h44
